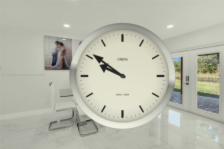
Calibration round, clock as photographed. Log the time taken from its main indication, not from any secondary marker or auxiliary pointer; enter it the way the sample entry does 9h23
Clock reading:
9h51
